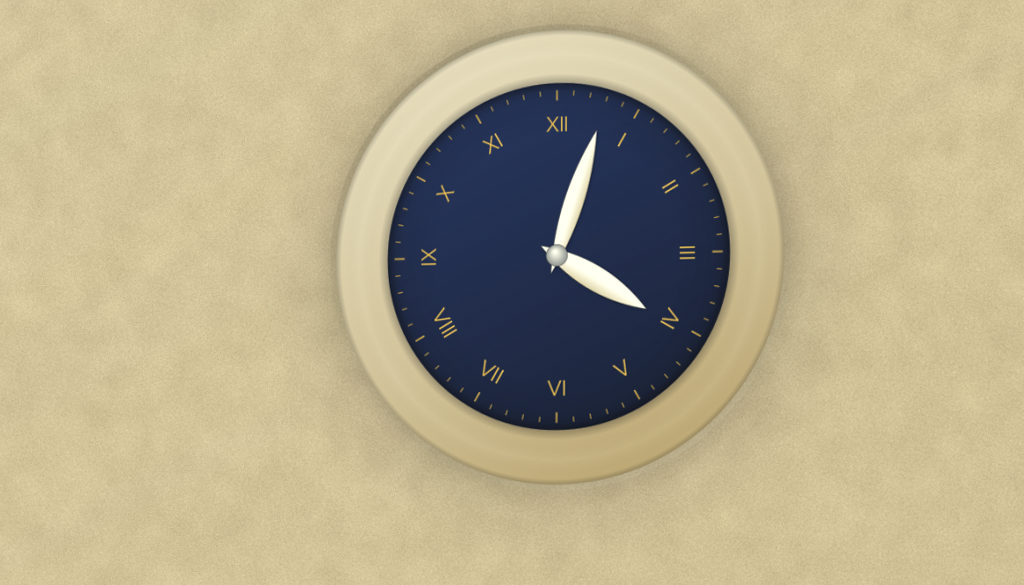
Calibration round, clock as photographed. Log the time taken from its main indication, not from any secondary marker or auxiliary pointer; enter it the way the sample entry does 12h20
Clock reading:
4h03
